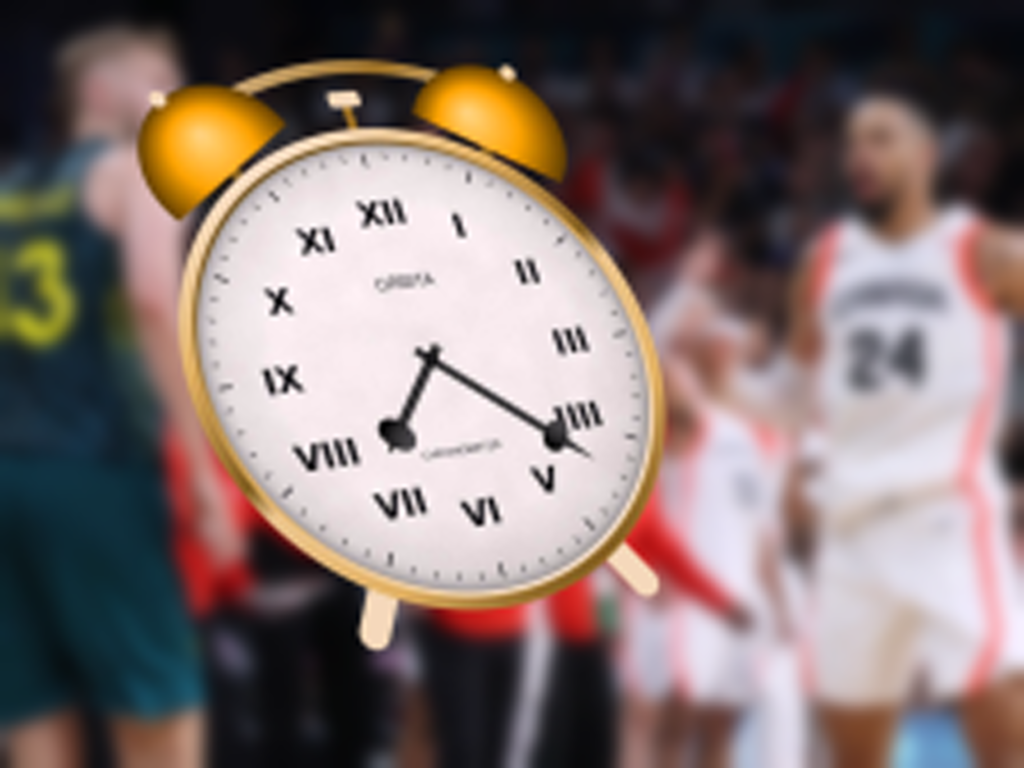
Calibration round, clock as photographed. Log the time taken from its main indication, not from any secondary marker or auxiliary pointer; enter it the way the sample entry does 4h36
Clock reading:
7h22
